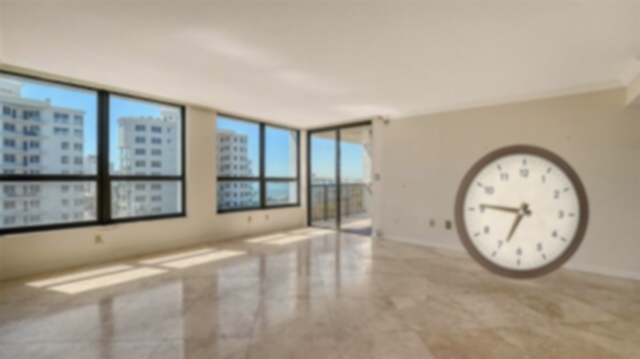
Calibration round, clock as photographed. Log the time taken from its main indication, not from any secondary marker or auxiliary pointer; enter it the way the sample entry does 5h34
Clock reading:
6h46
